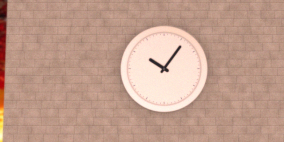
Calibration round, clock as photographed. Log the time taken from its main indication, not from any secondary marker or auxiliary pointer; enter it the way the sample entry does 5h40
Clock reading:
10h06
